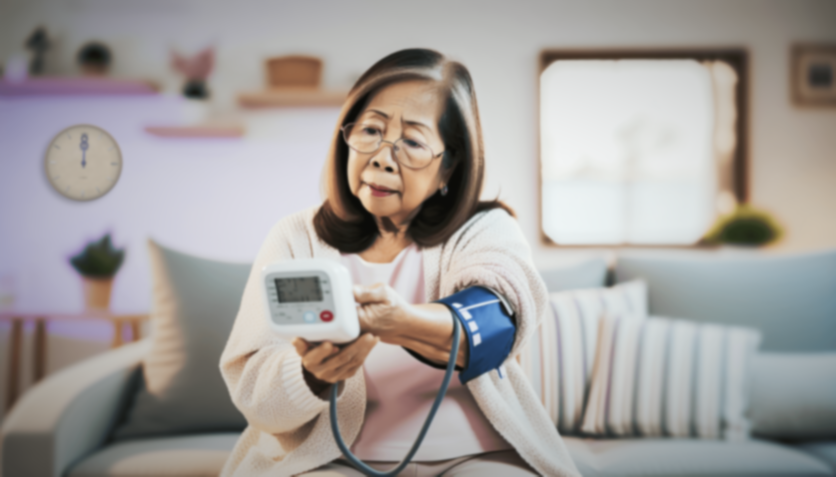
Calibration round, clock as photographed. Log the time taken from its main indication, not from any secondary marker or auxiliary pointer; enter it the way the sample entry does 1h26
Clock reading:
12h00
